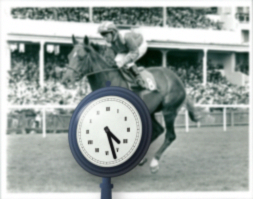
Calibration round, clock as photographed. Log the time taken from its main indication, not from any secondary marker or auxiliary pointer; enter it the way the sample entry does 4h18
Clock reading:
4h27
